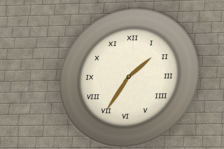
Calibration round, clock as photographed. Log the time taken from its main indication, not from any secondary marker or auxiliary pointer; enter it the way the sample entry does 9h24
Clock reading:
1h35
